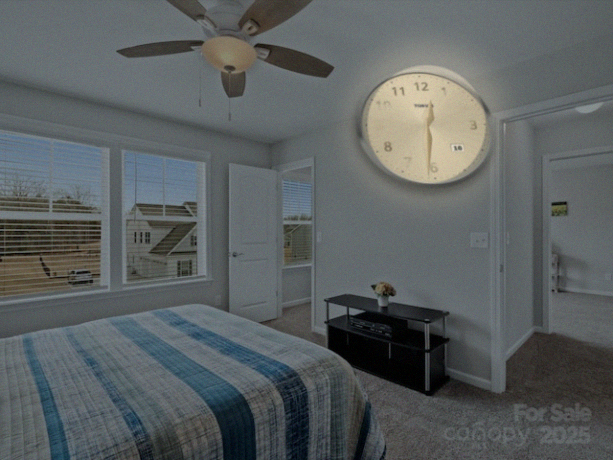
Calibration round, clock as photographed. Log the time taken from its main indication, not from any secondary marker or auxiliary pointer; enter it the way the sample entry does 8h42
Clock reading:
12h31
